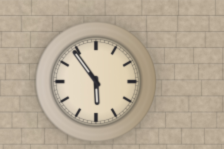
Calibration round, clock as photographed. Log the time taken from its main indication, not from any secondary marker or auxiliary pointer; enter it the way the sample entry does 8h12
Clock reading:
5h54
